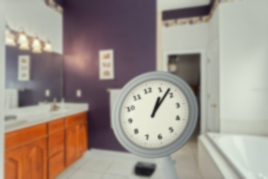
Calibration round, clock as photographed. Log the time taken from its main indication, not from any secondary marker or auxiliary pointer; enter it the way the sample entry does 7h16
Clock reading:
1h08
